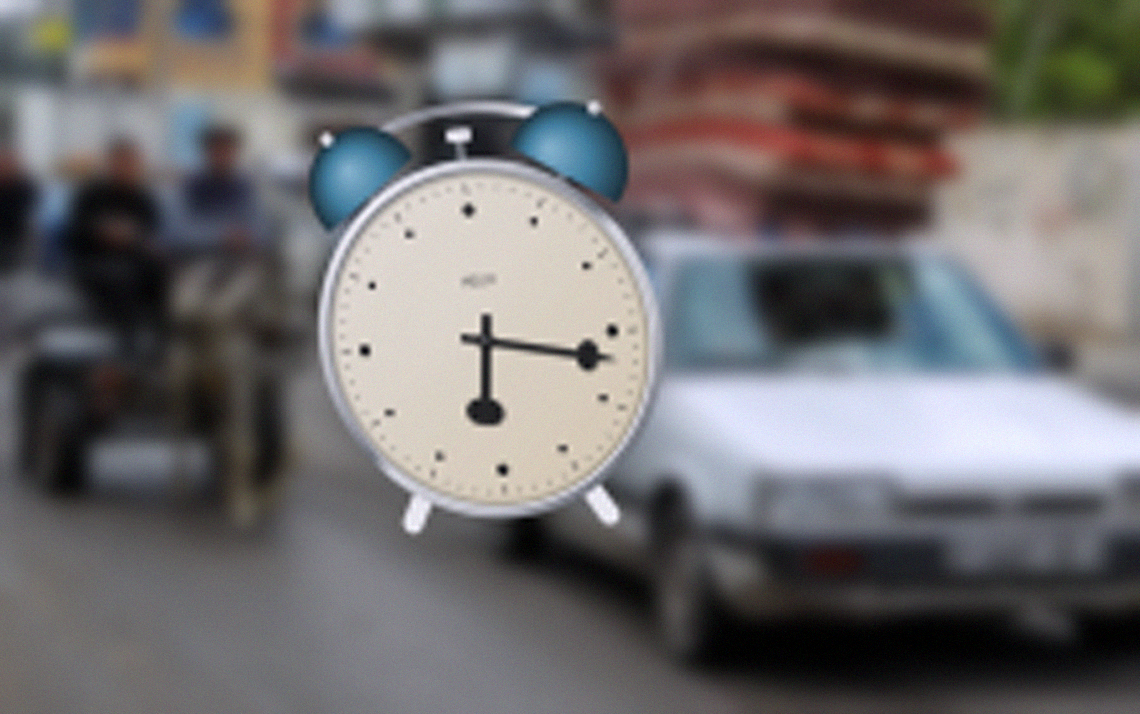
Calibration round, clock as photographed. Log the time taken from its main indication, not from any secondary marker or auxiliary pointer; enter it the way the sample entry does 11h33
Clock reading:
6h17
